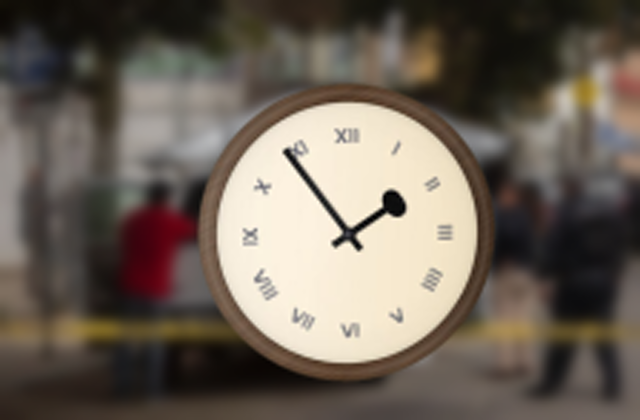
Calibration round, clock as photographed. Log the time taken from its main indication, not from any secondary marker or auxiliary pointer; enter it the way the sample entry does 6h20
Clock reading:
1h54
